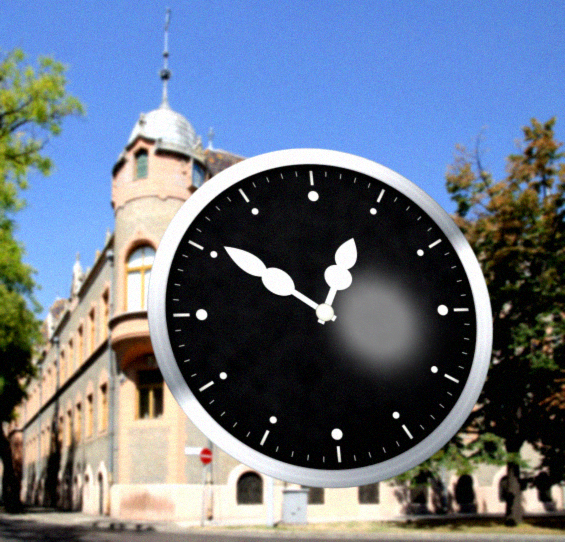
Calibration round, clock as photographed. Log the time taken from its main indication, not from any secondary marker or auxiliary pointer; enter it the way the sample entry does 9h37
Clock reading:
12h51
